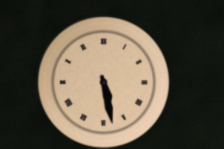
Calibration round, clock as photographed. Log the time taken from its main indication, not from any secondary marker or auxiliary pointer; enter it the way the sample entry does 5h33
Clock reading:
5h28
